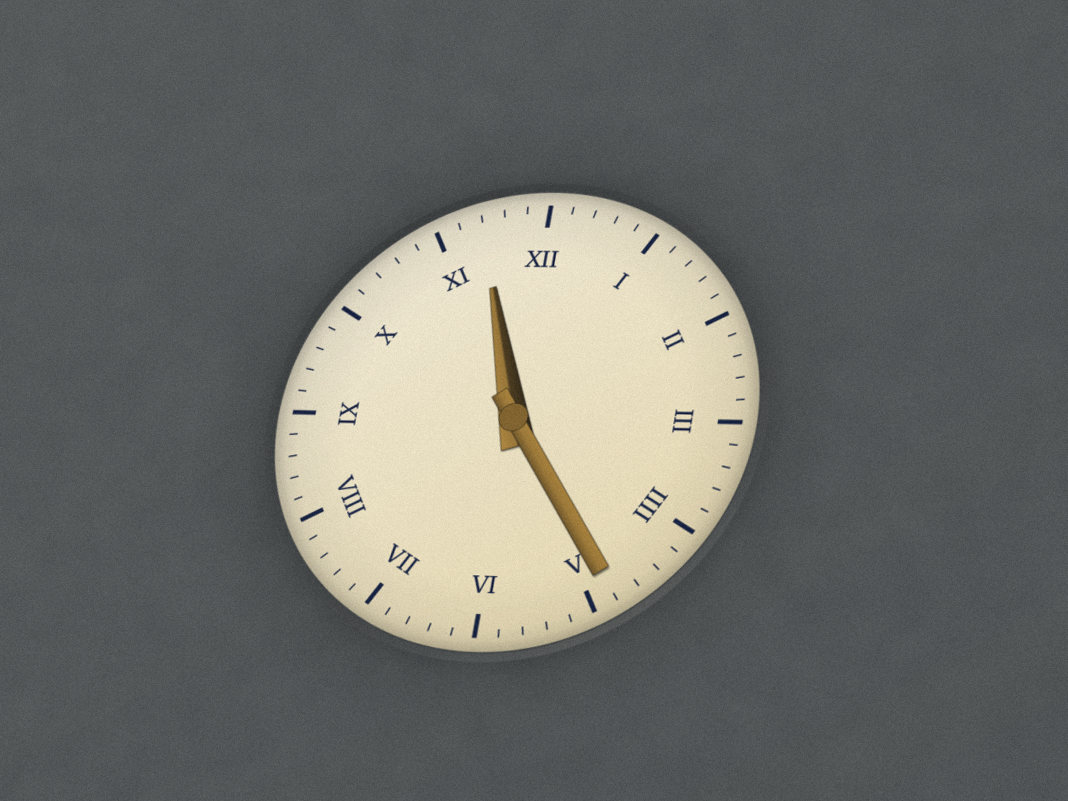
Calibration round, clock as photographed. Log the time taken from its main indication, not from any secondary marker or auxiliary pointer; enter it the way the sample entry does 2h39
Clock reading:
11h24
